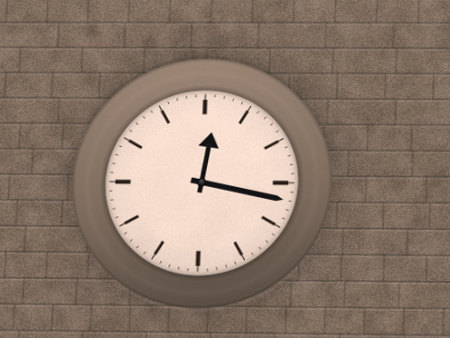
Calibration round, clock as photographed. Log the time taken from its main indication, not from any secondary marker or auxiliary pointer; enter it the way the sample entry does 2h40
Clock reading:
12h17
